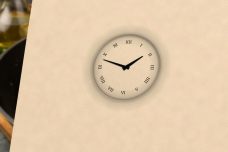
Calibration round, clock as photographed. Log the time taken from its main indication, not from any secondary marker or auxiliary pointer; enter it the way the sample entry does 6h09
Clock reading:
1h48
